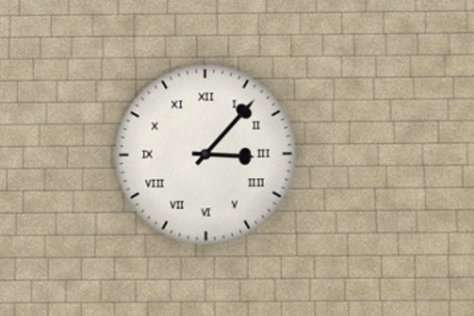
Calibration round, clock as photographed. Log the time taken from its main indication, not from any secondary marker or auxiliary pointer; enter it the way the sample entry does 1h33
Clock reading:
3h07
